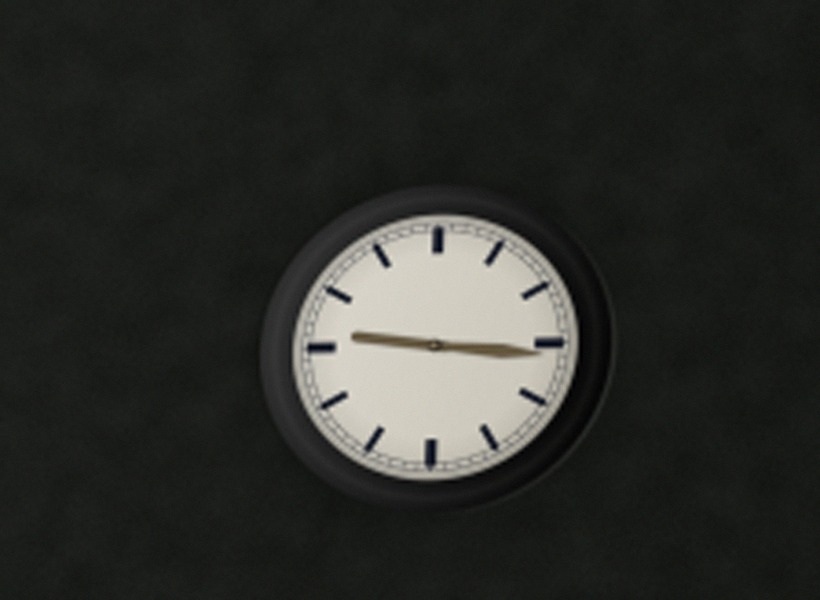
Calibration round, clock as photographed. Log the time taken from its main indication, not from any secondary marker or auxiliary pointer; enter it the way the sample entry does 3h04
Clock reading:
9h16
